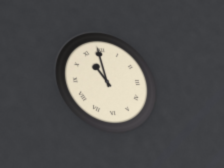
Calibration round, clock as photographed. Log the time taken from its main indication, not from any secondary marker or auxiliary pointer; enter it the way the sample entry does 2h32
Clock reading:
10h59
